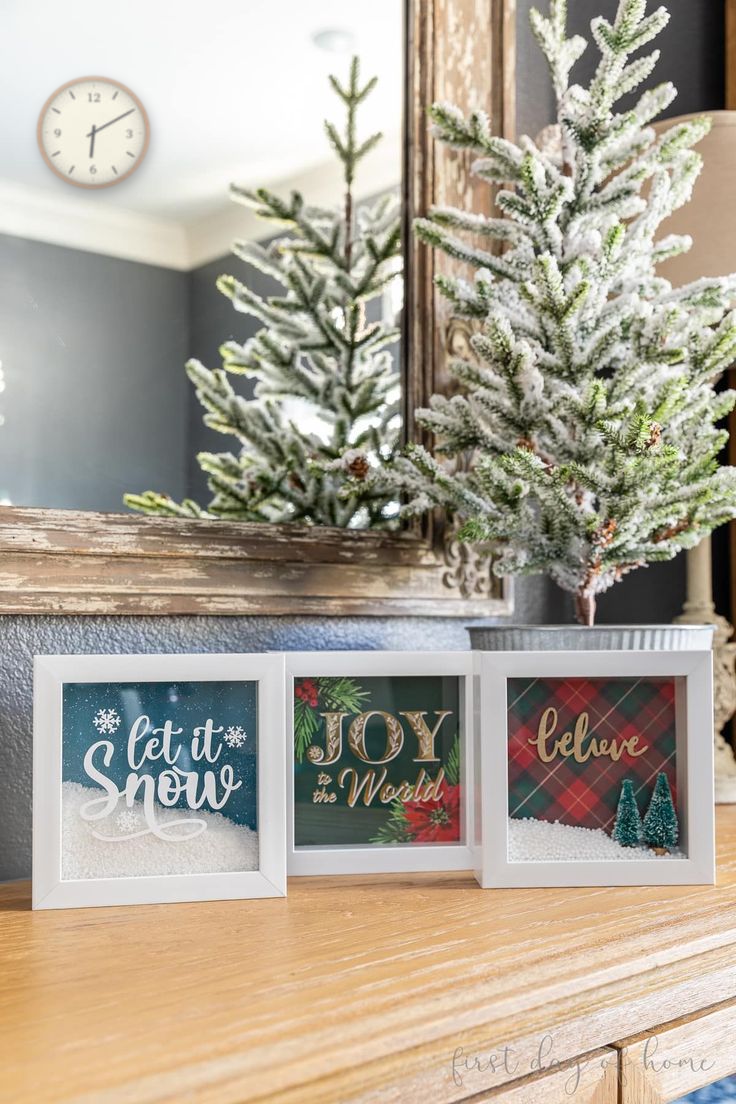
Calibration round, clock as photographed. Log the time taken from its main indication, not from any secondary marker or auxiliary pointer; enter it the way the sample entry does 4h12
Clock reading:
6h10
